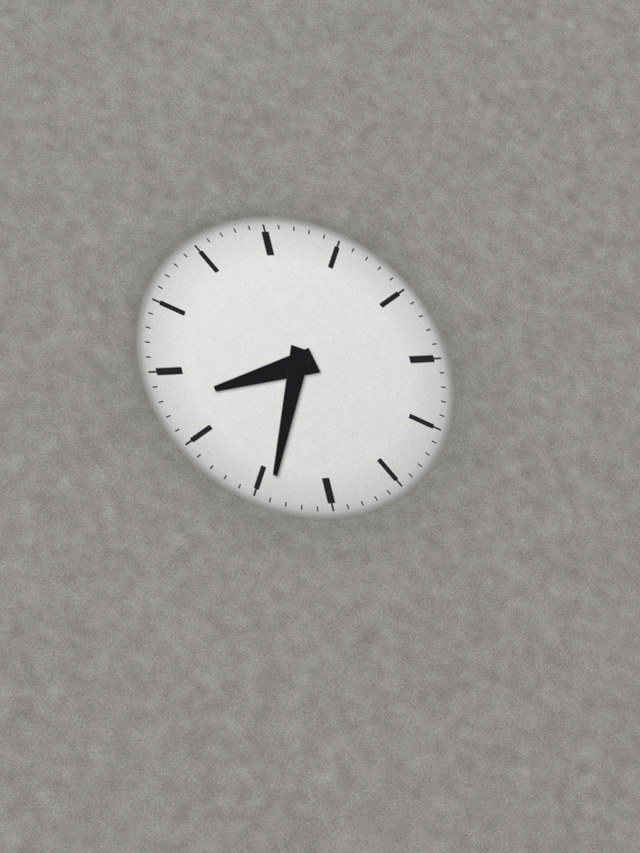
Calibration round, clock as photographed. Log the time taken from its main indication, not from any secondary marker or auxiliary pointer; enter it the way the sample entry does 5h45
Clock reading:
8h34
